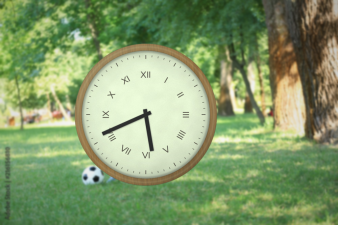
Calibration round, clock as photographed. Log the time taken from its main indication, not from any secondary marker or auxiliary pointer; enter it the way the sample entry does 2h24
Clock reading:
5h41
